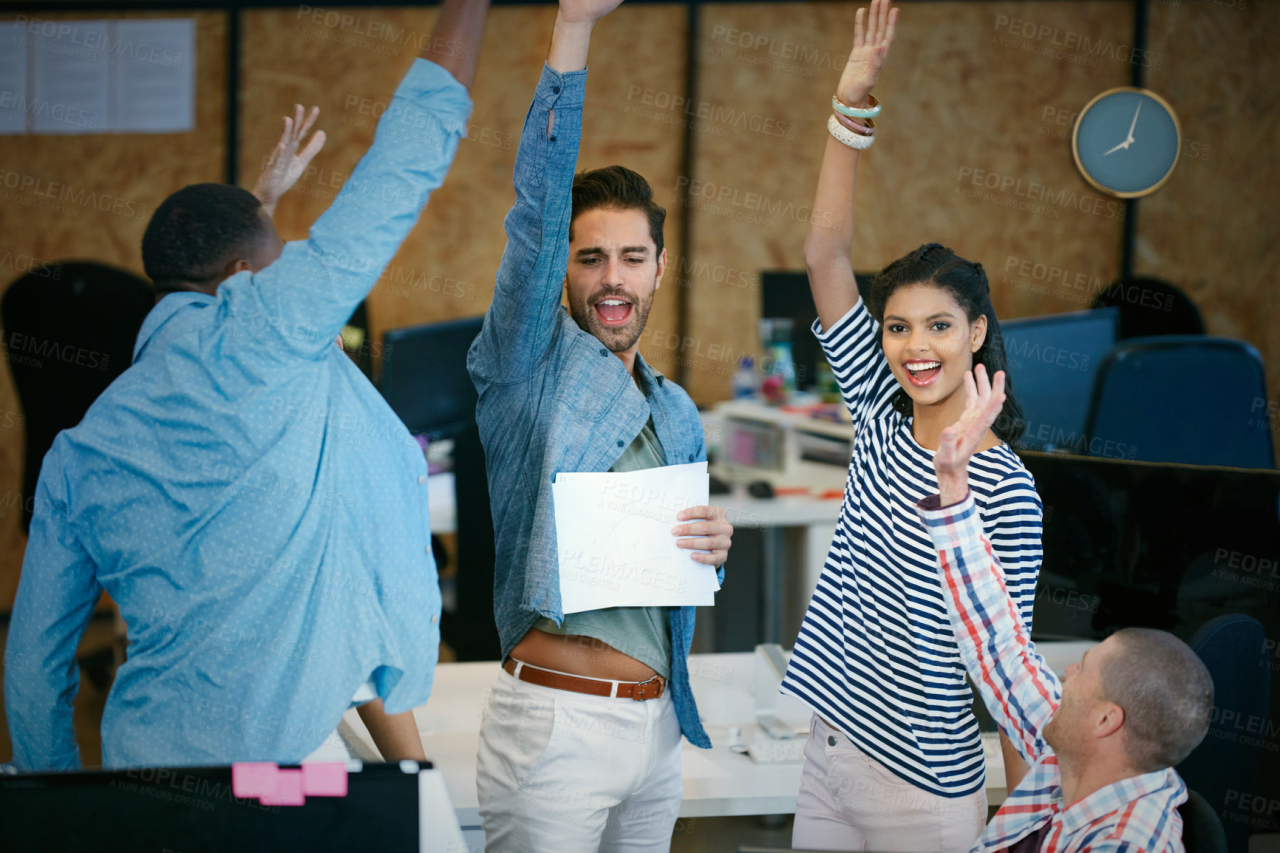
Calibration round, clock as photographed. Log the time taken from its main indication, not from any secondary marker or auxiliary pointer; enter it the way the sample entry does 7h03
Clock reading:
8h03
